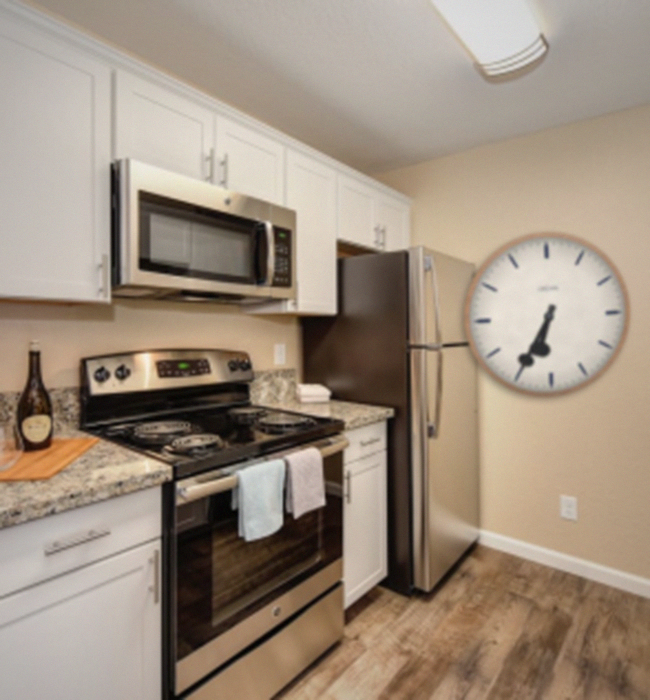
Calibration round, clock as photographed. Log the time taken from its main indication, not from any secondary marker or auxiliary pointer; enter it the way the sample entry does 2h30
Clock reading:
6h35
